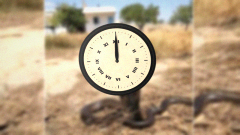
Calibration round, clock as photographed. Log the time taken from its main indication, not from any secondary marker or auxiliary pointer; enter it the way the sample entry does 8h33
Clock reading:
12h00
